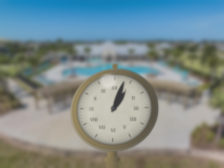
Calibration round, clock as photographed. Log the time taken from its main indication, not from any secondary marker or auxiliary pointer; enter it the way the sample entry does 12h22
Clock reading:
1h03
